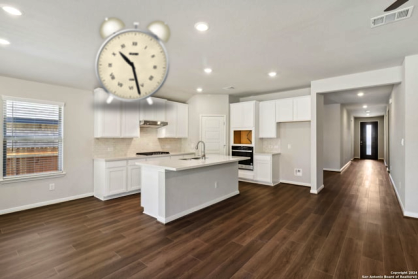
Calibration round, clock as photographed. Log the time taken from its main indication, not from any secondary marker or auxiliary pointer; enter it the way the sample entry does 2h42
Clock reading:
10h27
